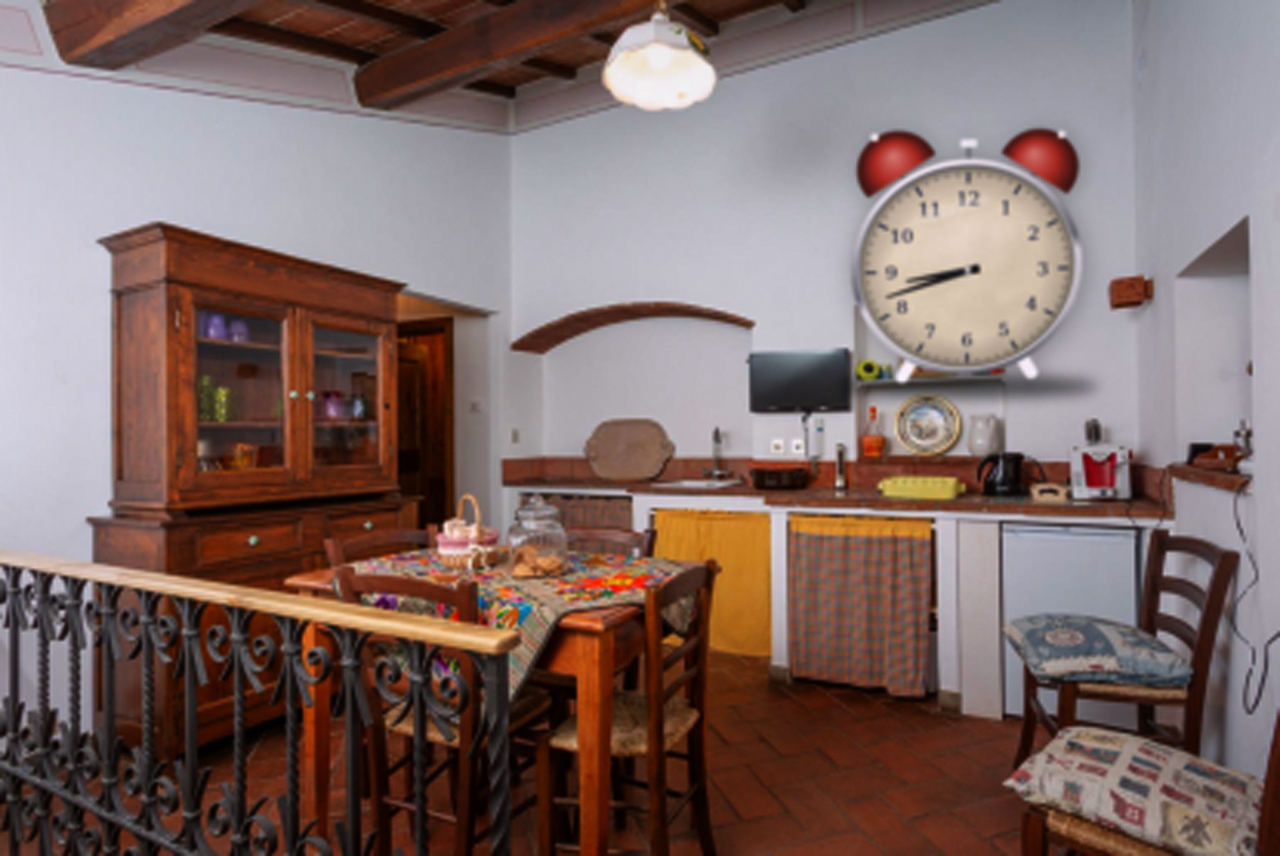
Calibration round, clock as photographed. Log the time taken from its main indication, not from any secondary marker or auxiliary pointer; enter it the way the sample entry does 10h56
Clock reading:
8h42
